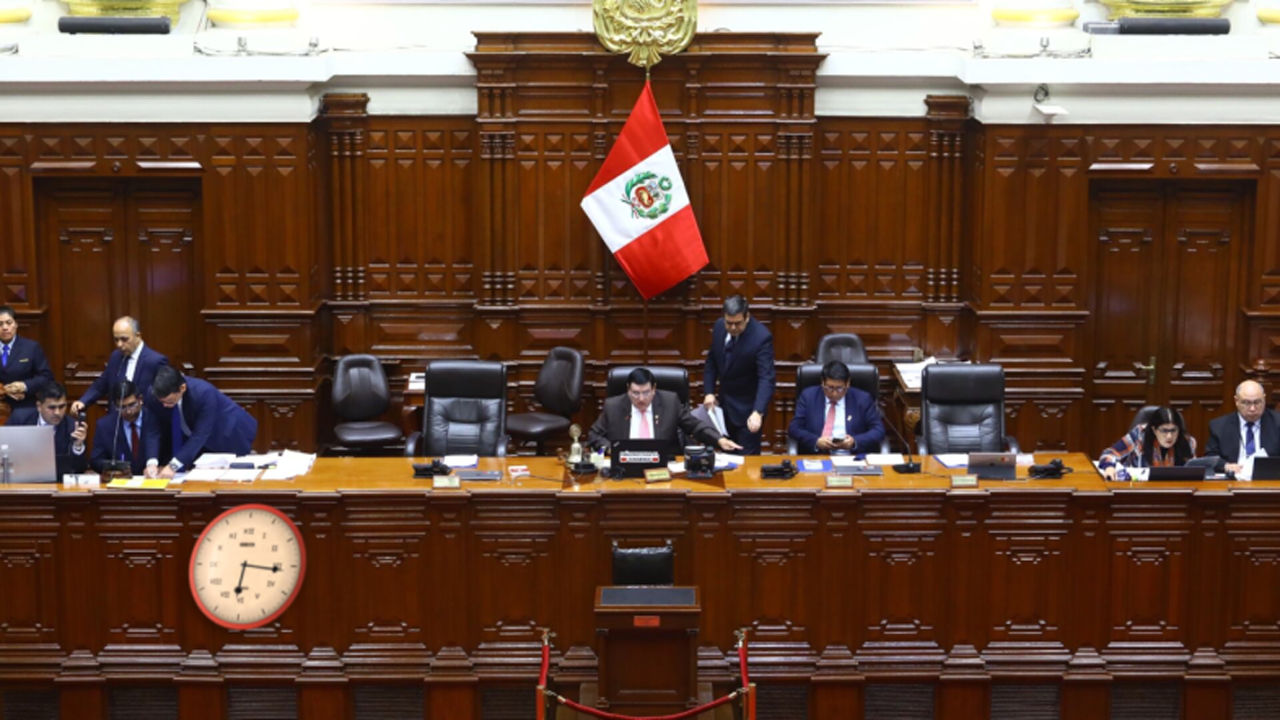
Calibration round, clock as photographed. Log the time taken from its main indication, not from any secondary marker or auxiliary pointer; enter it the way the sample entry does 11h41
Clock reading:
6h16
